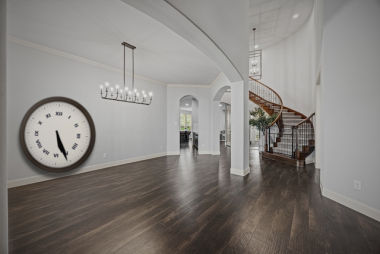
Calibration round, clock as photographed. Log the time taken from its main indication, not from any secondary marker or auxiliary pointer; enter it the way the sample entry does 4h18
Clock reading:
5h26
